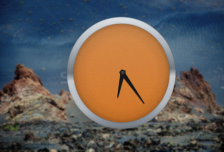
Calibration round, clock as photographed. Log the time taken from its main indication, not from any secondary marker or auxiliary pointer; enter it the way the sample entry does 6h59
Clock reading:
6h24
